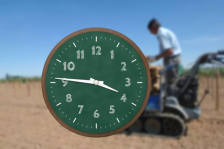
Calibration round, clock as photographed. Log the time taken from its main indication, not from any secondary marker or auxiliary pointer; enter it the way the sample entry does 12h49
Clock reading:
3h46
